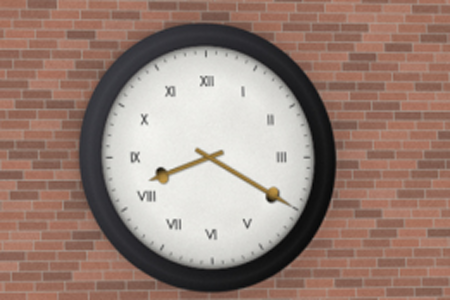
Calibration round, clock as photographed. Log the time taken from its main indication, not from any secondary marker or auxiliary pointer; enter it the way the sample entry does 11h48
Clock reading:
8h20
